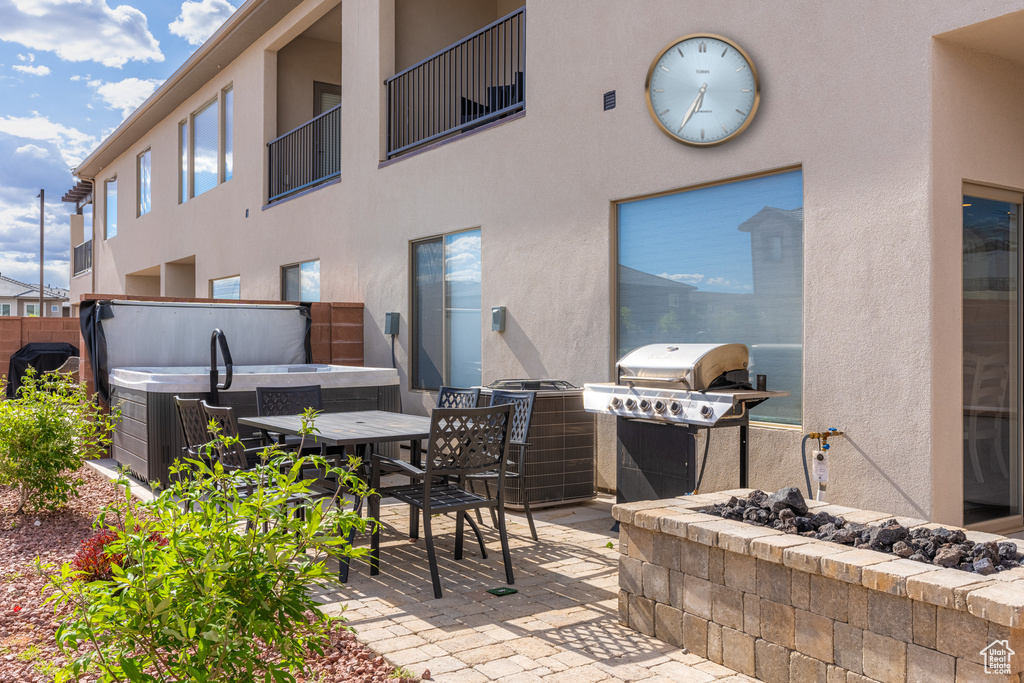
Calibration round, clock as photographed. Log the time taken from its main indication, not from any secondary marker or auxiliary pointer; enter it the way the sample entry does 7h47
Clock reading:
6h35
